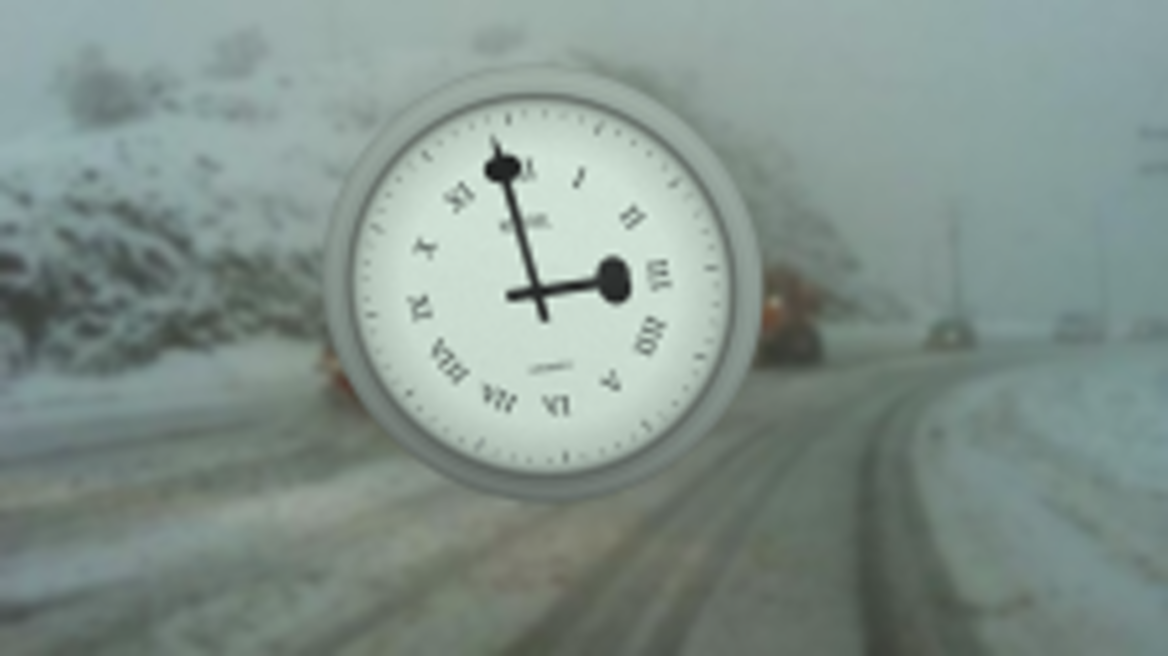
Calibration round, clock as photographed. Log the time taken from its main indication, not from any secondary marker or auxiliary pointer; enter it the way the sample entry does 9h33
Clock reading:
2h59
